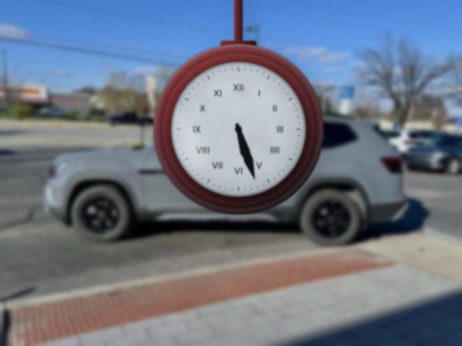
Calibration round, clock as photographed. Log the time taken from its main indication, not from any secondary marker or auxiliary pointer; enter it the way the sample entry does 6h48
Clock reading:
5h27
